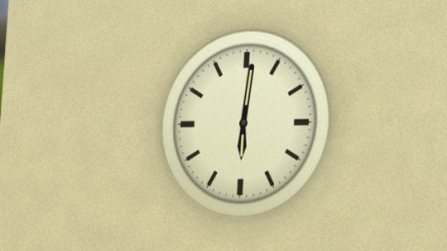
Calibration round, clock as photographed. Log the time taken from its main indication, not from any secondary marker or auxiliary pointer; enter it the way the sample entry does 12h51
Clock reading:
6h01
